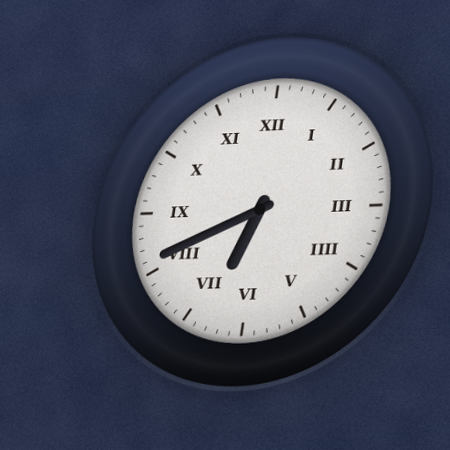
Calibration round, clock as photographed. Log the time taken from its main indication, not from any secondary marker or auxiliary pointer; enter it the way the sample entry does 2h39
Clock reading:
6h41
